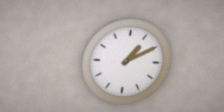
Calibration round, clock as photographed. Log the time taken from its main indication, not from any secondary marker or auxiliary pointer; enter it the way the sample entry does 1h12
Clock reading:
1h10
